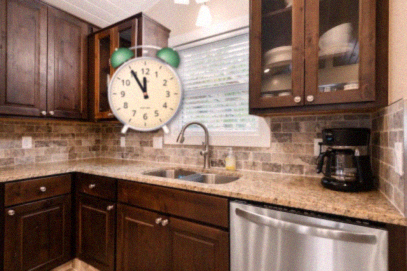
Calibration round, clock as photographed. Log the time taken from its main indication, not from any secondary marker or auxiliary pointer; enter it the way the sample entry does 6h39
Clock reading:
11h55
